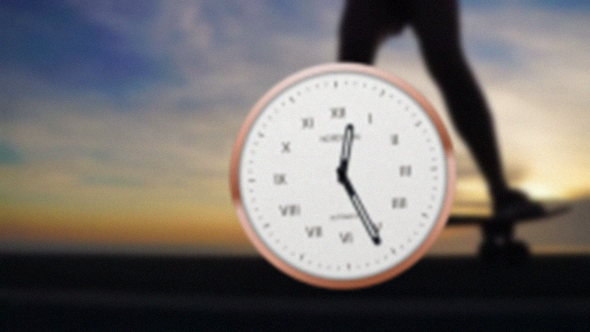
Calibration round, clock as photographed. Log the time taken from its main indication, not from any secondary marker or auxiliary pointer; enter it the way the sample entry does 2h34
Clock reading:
12h26
